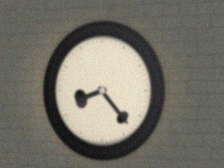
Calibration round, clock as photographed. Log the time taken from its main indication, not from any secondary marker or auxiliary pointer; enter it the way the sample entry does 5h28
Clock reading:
8h23
